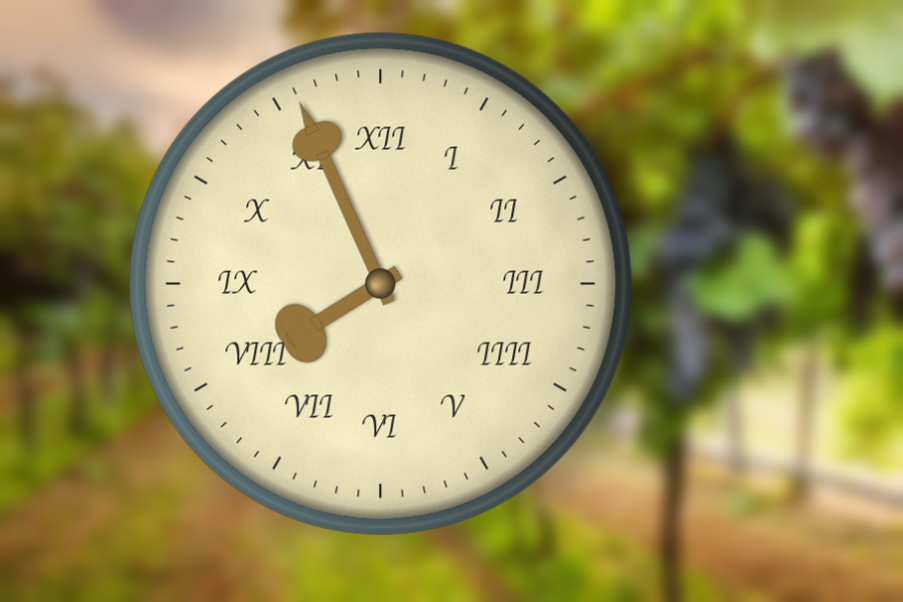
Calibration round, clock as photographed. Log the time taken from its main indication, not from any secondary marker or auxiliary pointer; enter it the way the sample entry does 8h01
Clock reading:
7h56
